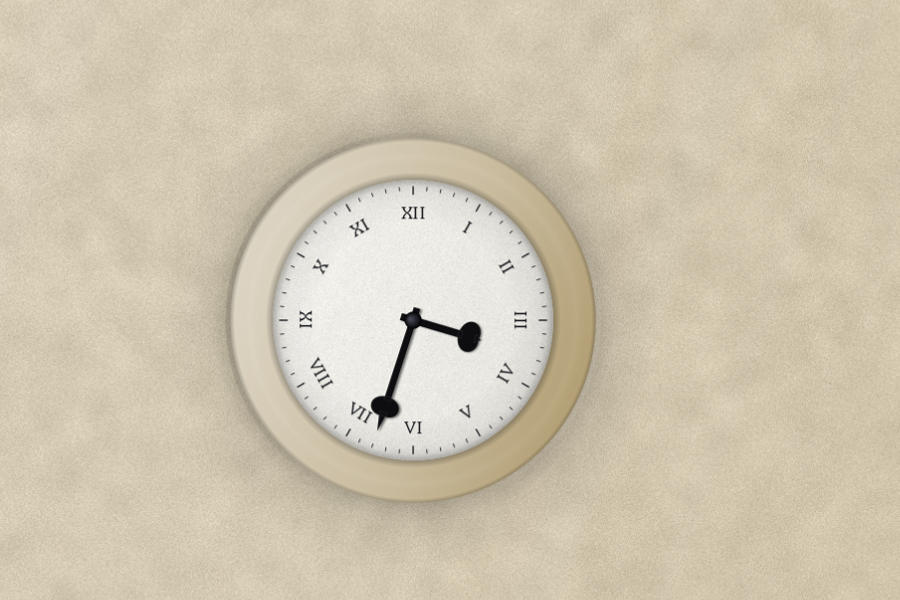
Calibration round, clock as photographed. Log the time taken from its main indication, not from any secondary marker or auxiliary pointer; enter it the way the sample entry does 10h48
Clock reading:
3h33
